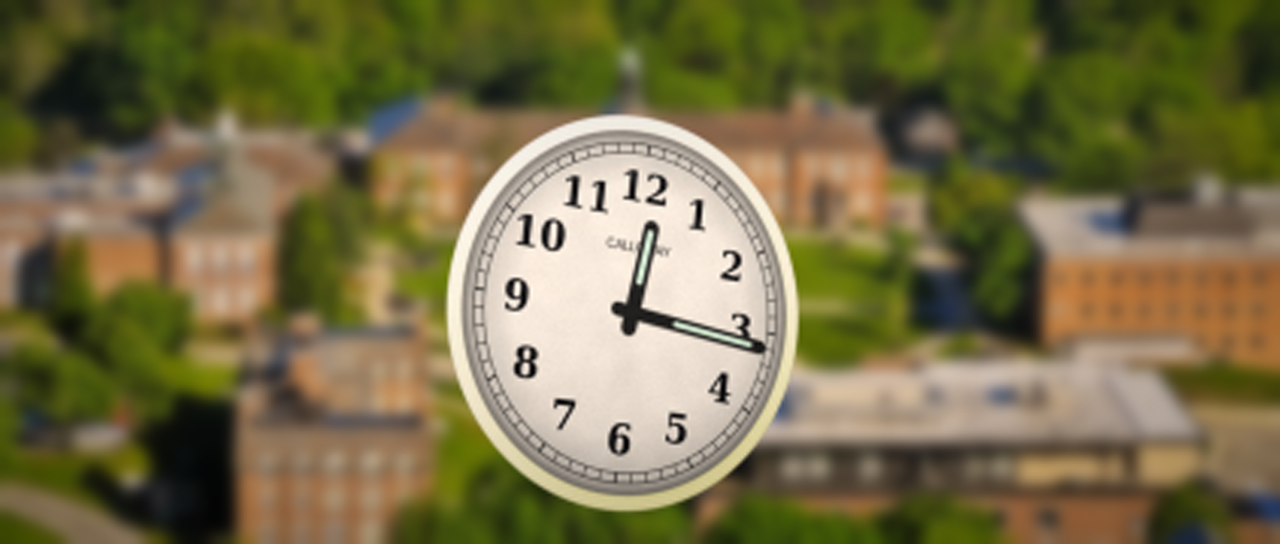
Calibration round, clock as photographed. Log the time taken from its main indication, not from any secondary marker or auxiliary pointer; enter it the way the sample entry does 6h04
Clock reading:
12h16
